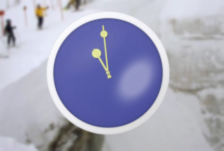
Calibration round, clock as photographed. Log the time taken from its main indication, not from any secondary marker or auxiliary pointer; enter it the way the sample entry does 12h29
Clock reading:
10h59
